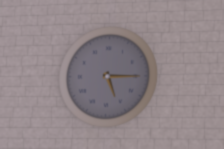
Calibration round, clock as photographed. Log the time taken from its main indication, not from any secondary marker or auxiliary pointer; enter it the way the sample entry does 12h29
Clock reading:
5h15
